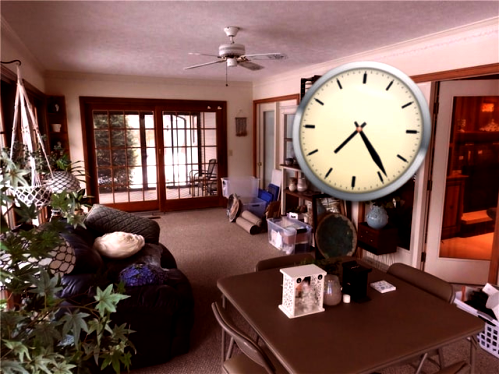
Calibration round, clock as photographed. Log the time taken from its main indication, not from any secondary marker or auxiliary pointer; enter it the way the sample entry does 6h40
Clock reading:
7h24
